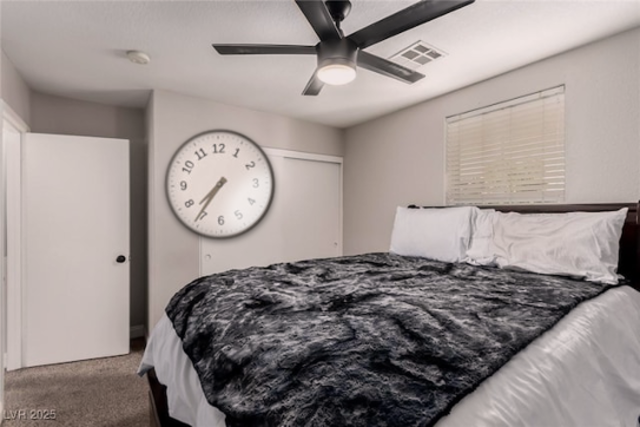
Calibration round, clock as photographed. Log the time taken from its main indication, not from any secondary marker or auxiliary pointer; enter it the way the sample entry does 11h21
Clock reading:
7h36
